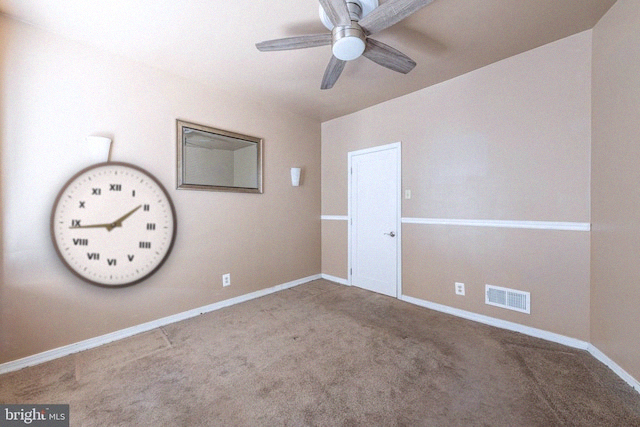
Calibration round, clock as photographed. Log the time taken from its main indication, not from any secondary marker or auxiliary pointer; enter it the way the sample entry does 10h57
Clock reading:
1h44
